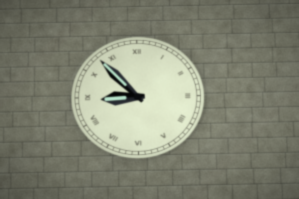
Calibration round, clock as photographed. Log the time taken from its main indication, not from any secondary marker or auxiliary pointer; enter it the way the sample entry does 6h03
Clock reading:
8h53
